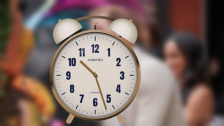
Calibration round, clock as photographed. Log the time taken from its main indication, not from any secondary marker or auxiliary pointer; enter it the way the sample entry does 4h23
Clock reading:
10h27
